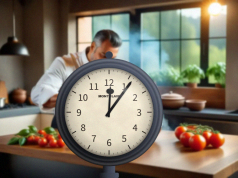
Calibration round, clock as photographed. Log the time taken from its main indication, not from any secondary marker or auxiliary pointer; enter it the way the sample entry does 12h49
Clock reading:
12h06
